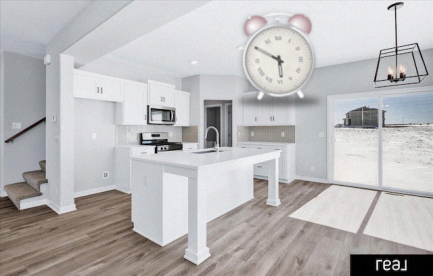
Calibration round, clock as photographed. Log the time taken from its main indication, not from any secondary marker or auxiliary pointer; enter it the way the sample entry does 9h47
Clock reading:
5h50
